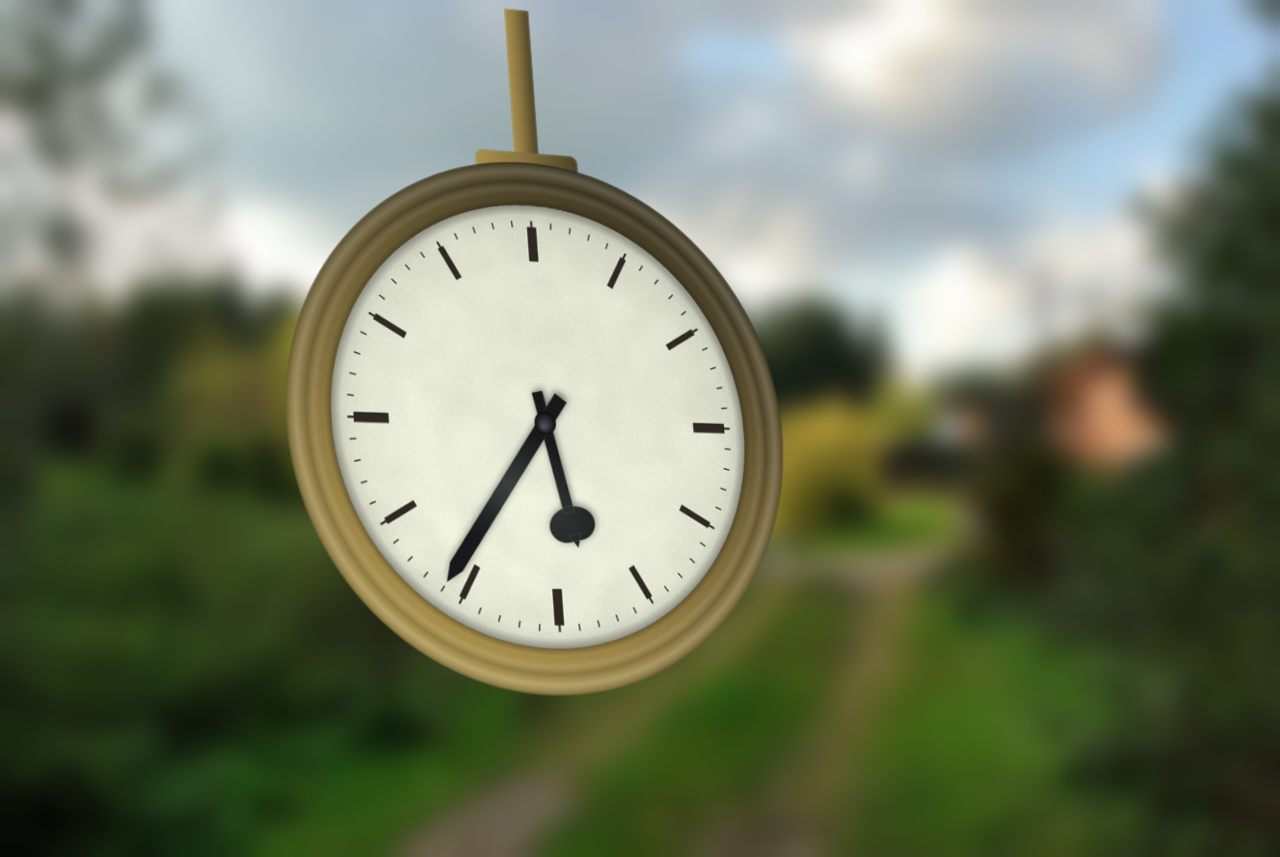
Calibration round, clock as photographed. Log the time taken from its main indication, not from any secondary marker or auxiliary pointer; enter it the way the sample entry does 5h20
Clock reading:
5h36
